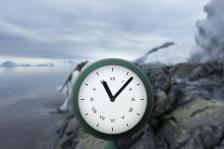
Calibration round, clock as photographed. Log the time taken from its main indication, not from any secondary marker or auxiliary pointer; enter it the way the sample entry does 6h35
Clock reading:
11h07
